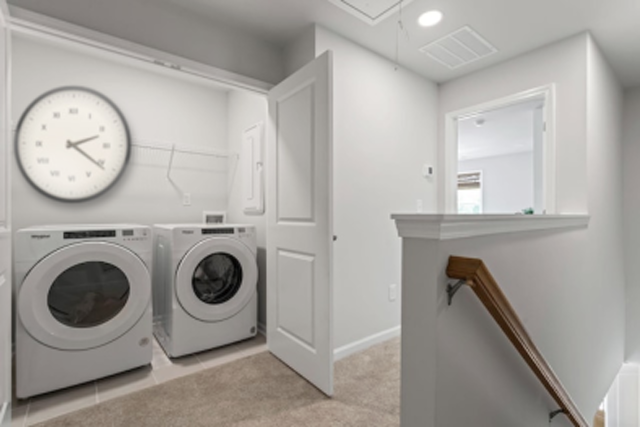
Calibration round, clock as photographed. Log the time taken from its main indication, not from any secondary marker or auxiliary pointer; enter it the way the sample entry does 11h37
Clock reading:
2h21
